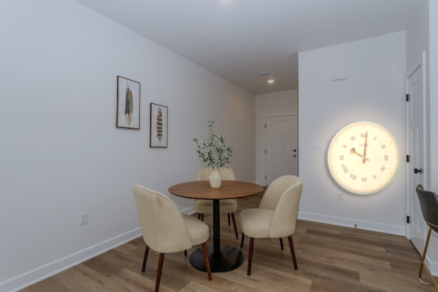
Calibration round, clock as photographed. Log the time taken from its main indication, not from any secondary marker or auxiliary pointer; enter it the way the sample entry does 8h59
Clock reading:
10h01
